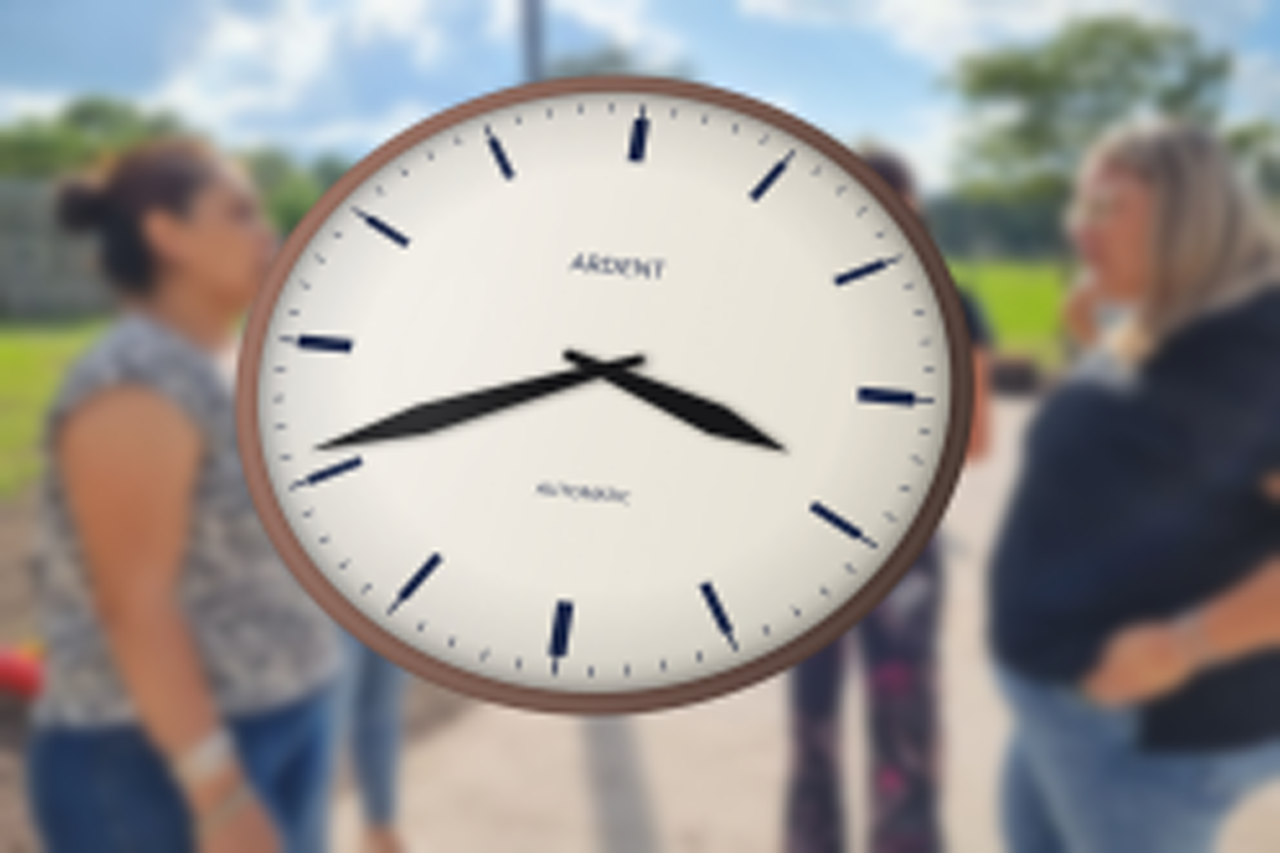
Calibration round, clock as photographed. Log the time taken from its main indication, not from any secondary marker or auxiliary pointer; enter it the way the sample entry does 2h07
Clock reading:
3h41
